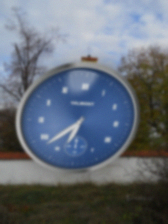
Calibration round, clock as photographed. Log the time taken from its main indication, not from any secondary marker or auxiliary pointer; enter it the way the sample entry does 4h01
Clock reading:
6h38
